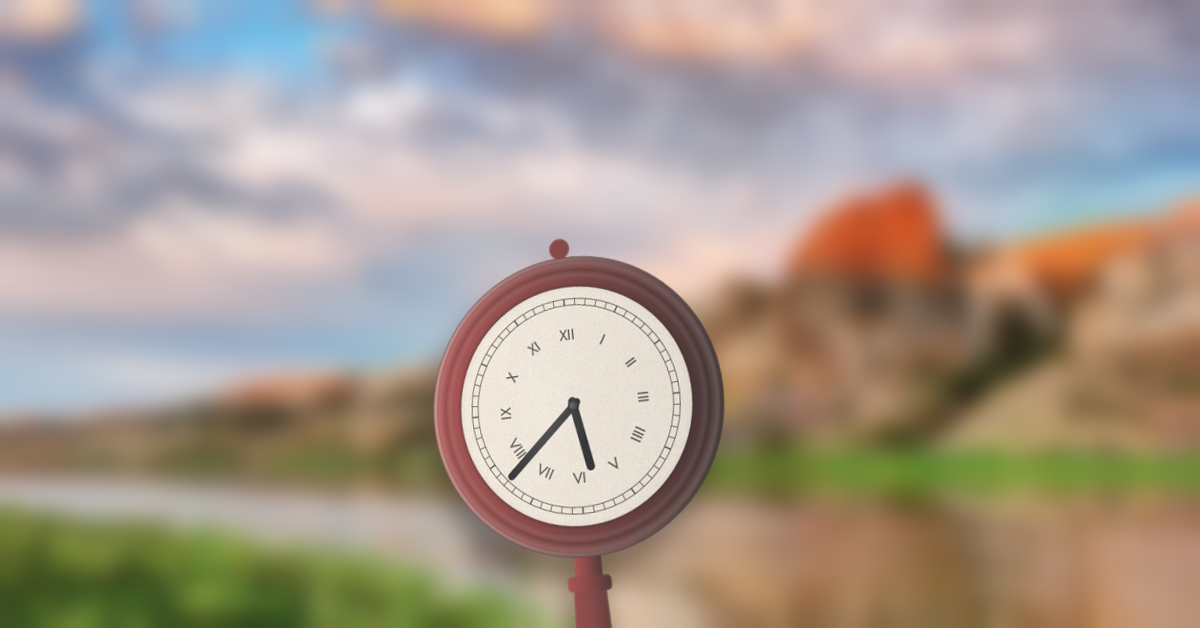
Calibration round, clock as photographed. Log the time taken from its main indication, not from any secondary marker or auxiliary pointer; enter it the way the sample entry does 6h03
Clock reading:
5h38
